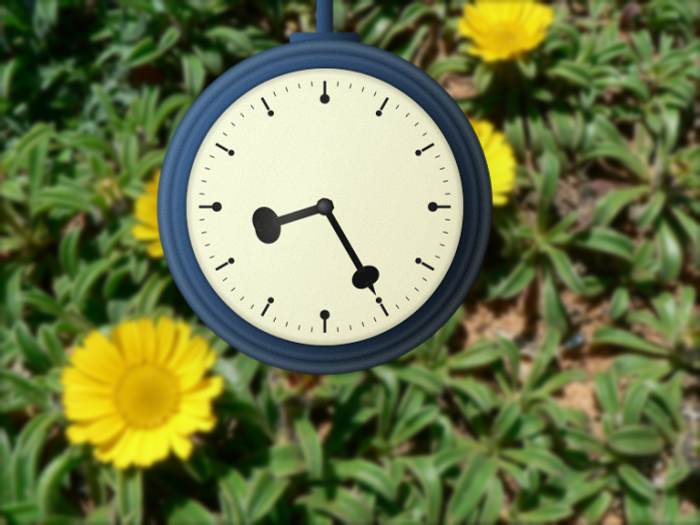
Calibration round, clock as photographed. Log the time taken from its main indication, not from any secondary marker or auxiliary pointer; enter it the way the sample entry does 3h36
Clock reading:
8h25
